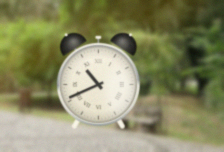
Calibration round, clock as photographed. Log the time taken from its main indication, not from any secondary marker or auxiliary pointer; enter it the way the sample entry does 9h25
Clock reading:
10h41
